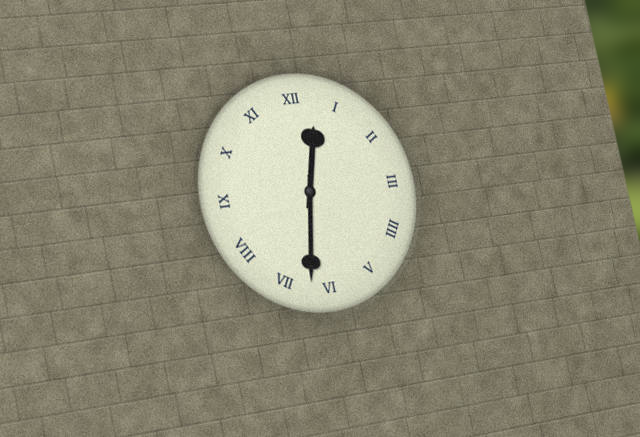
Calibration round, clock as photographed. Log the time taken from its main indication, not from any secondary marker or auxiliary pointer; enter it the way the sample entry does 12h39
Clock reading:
12h32
